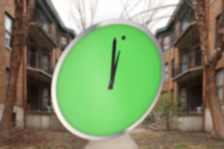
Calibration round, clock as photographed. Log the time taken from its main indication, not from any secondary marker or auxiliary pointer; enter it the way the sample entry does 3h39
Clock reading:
11h58
